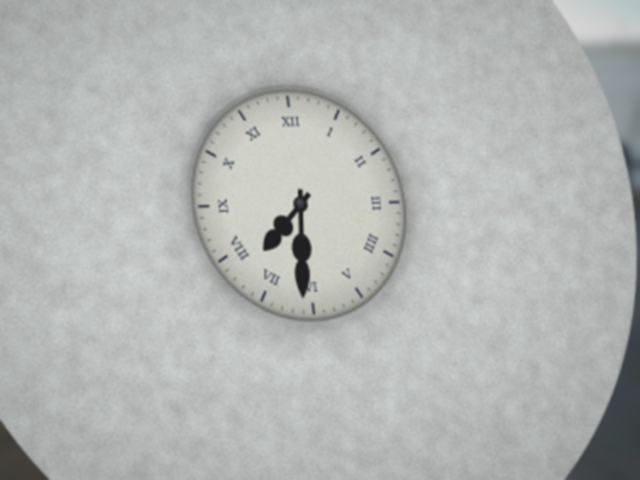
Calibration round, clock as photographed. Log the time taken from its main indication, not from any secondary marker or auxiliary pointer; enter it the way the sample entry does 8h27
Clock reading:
7h31
